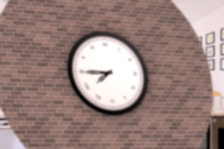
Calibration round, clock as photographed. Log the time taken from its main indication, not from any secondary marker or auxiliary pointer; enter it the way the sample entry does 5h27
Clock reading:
7h45
